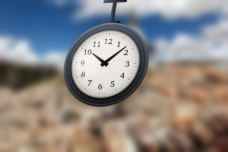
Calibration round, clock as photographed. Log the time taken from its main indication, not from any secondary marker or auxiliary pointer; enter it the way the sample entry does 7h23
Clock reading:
10h08
